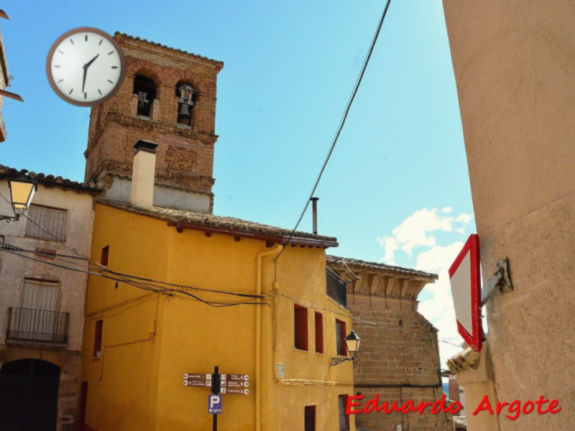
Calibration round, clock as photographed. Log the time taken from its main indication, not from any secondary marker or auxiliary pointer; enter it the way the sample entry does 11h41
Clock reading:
1h31
